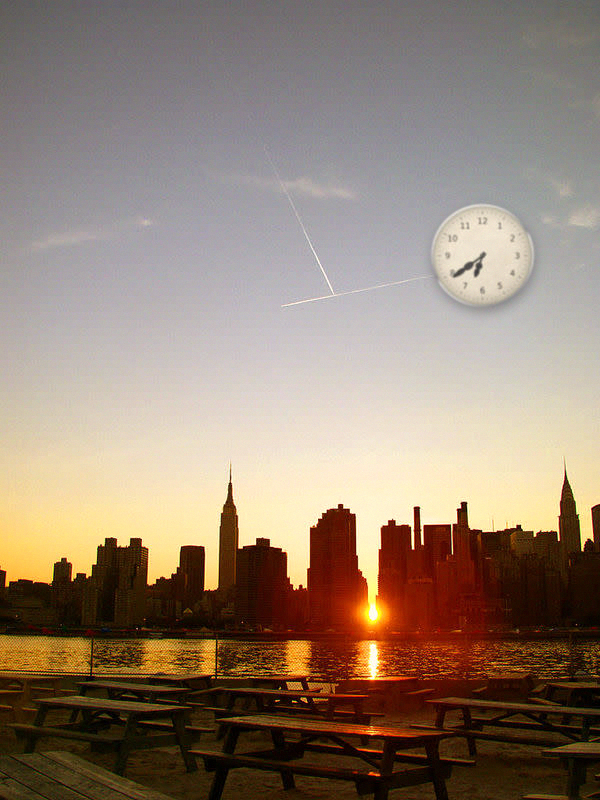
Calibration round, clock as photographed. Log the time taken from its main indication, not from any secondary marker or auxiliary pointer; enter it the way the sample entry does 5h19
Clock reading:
6h39
